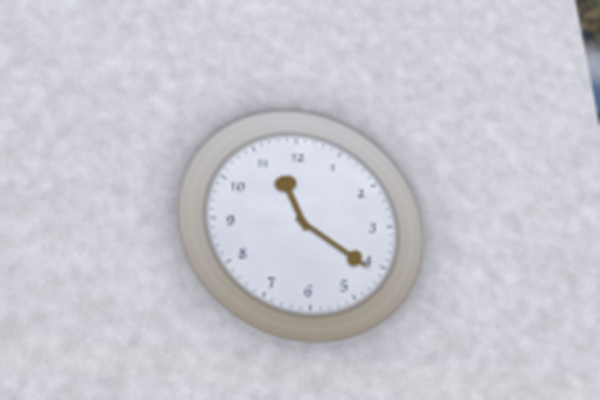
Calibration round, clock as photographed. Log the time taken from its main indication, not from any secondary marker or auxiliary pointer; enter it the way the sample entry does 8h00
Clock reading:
11h21
